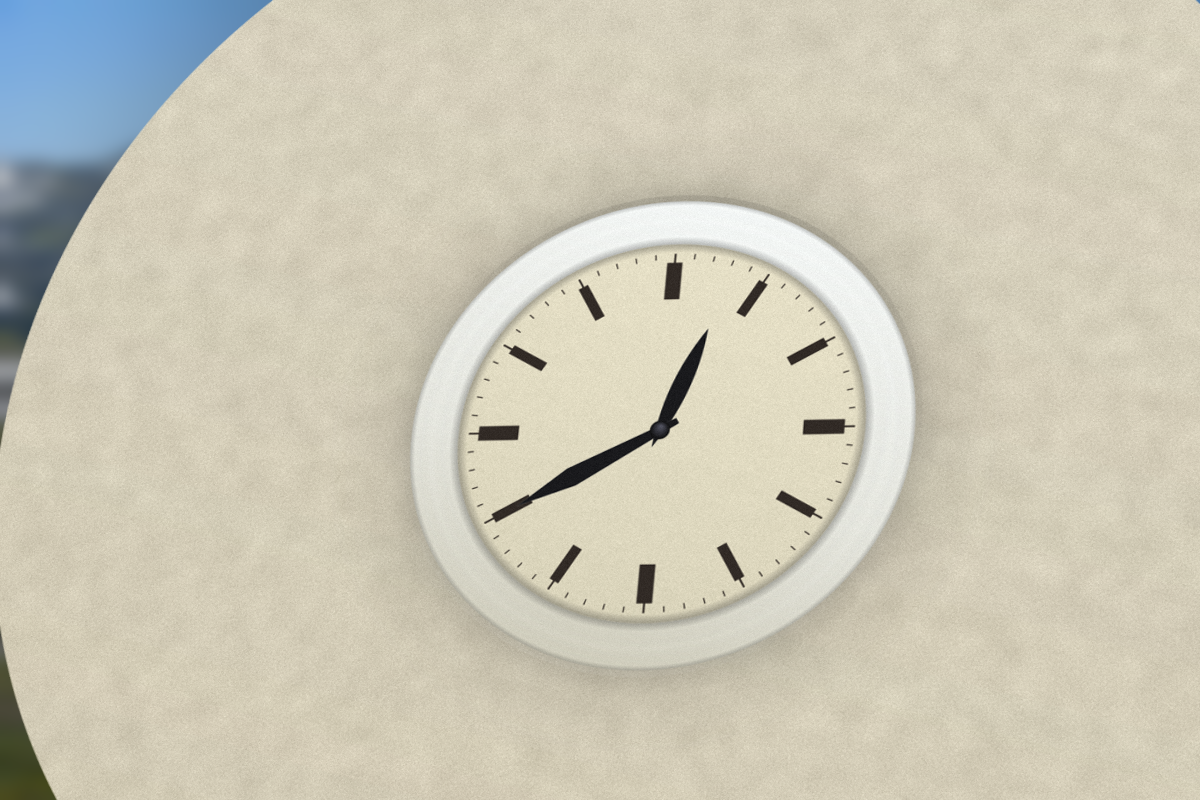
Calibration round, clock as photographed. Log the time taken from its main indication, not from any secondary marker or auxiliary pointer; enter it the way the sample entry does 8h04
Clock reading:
12h40
